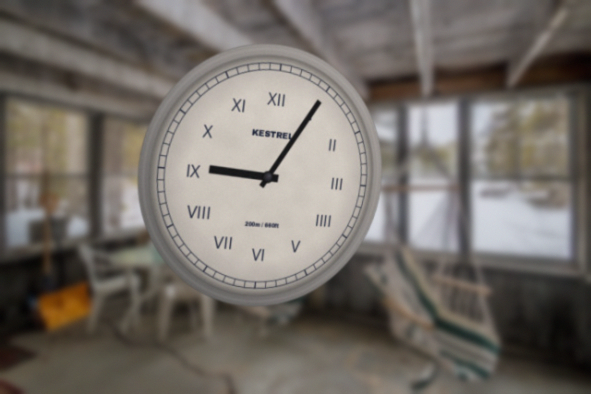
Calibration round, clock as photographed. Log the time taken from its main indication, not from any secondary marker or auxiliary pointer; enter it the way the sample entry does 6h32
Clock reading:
9h05
